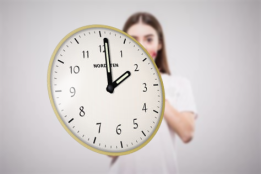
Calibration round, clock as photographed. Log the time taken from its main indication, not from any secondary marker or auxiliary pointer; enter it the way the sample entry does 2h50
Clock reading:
2h01
